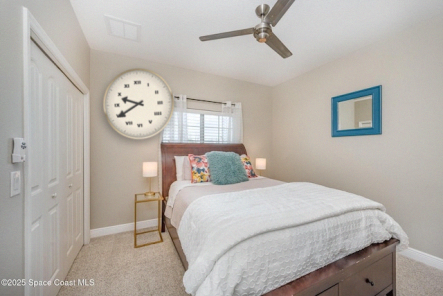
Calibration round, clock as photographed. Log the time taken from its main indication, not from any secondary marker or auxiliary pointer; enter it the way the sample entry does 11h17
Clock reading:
9h40
